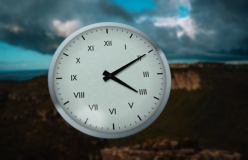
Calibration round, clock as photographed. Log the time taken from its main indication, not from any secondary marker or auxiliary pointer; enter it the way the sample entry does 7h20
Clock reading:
4h10
